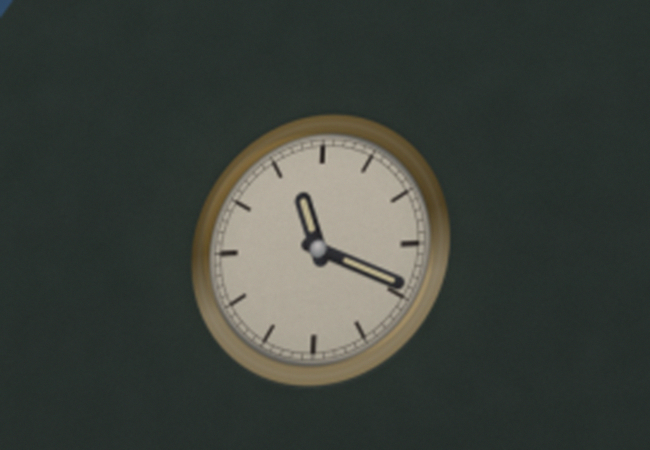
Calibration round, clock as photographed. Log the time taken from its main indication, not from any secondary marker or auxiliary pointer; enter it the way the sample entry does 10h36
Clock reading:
11h19
